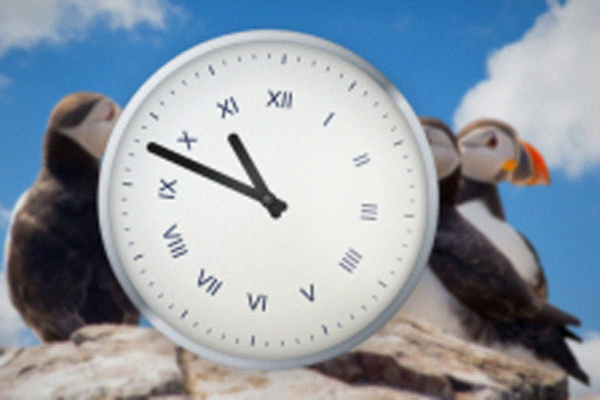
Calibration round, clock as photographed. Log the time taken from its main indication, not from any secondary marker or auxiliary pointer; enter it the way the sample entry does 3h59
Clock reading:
10h48
